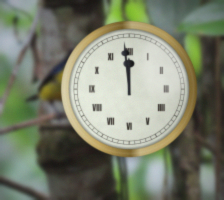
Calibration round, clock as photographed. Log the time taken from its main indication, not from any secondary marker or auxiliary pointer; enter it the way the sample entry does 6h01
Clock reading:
11h59
